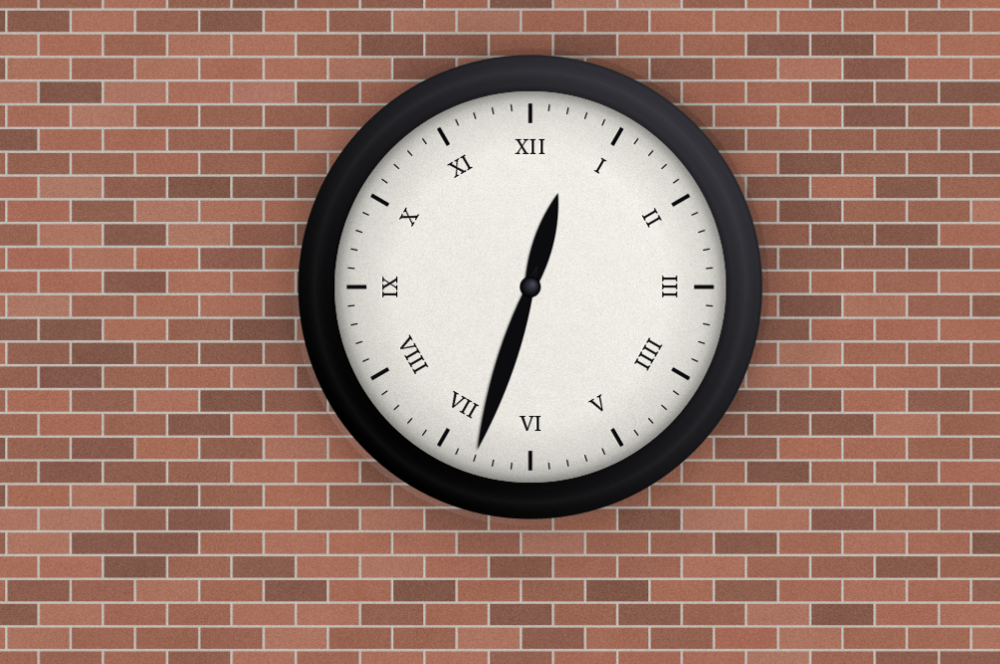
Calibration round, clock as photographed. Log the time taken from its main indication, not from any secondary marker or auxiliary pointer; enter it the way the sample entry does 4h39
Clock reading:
12h33
